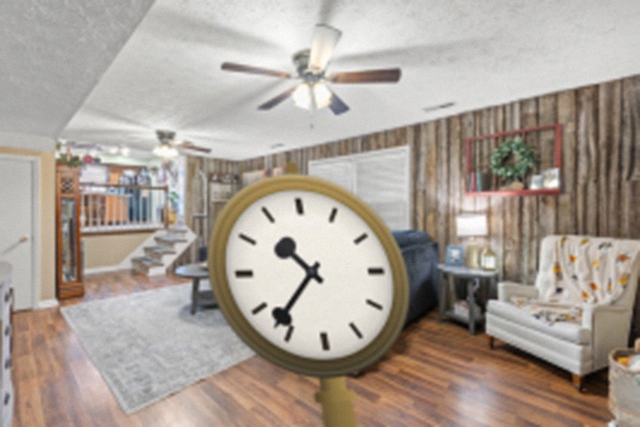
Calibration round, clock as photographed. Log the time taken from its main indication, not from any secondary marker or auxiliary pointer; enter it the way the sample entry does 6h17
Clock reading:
10h37
